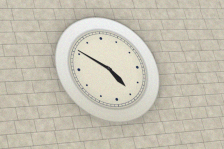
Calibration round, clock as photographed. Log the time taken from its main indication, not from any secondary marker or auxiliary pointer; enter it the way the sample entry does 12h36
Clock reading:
4h51
